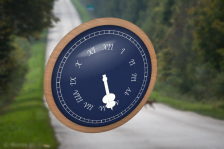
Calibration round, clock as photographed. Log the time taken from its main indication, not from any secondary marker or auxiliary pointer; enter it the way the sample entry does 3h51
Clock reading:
5h27
